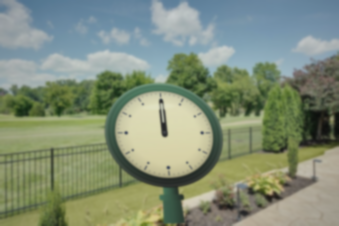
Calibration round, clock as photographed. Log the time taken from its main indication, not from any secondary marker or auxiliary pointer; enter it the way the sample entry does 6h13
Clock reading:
12h00
